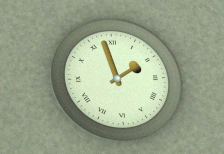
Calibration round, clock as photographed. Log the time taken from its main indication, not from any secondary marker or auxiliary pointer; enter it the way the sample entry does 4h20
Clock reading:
1h58
